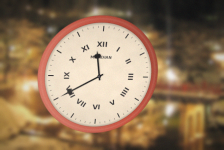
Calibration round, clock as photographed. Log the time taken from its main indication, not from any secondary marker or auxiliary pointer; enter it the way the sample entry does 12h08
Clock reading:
11h40
